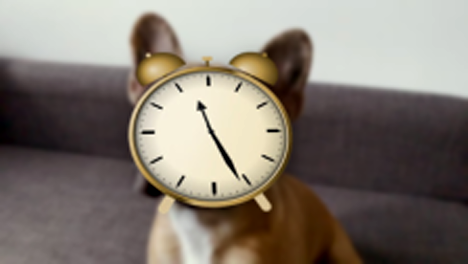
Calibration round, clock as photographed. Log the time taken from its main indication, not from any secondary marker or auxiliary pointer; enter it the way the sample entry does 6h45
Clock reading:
11h26
